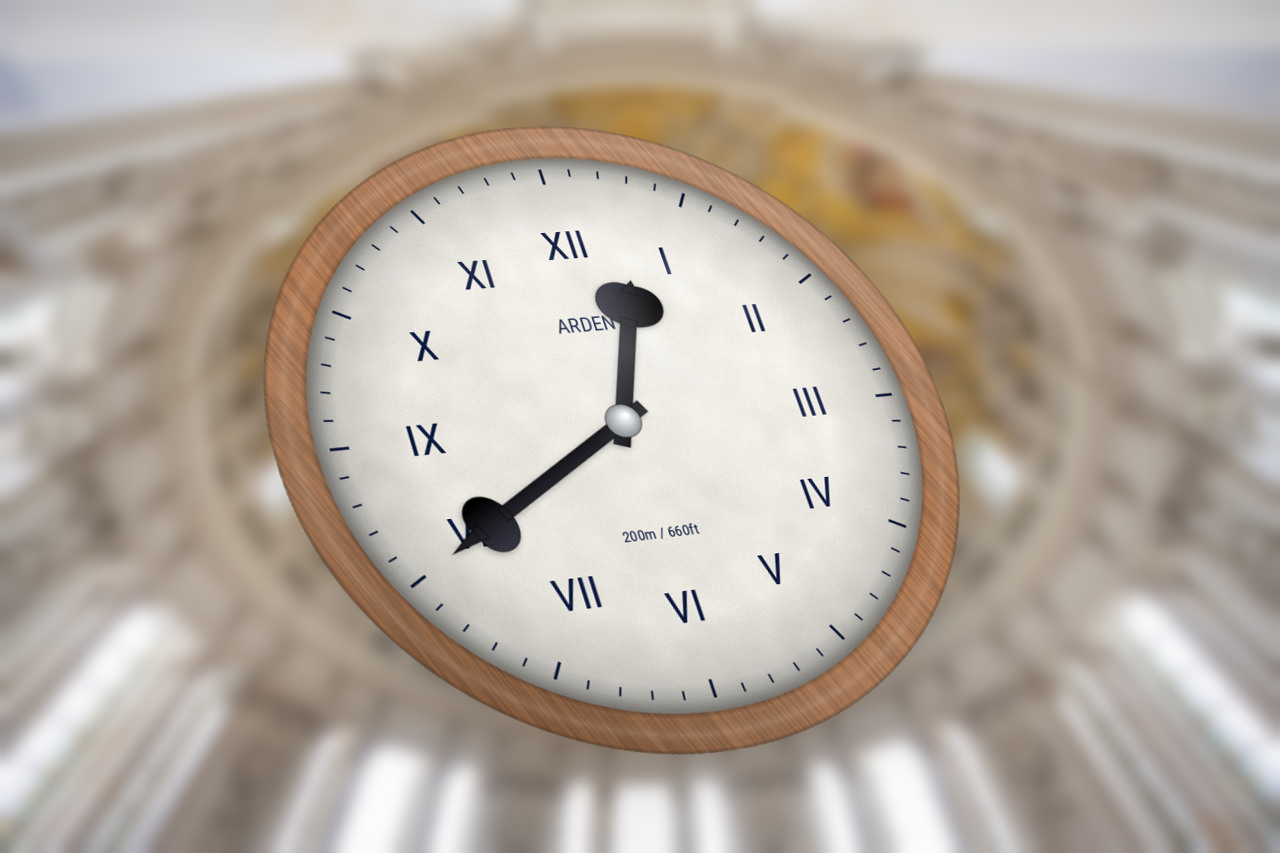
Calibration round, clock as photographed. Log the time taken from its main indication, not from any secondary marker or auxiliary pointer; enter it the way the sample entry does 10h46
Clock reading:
12h40
